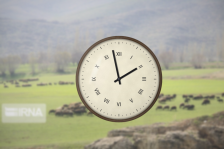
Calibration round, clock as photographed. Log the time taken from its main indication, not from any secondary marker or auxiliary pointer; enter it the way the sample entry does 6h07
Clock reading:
1h58
